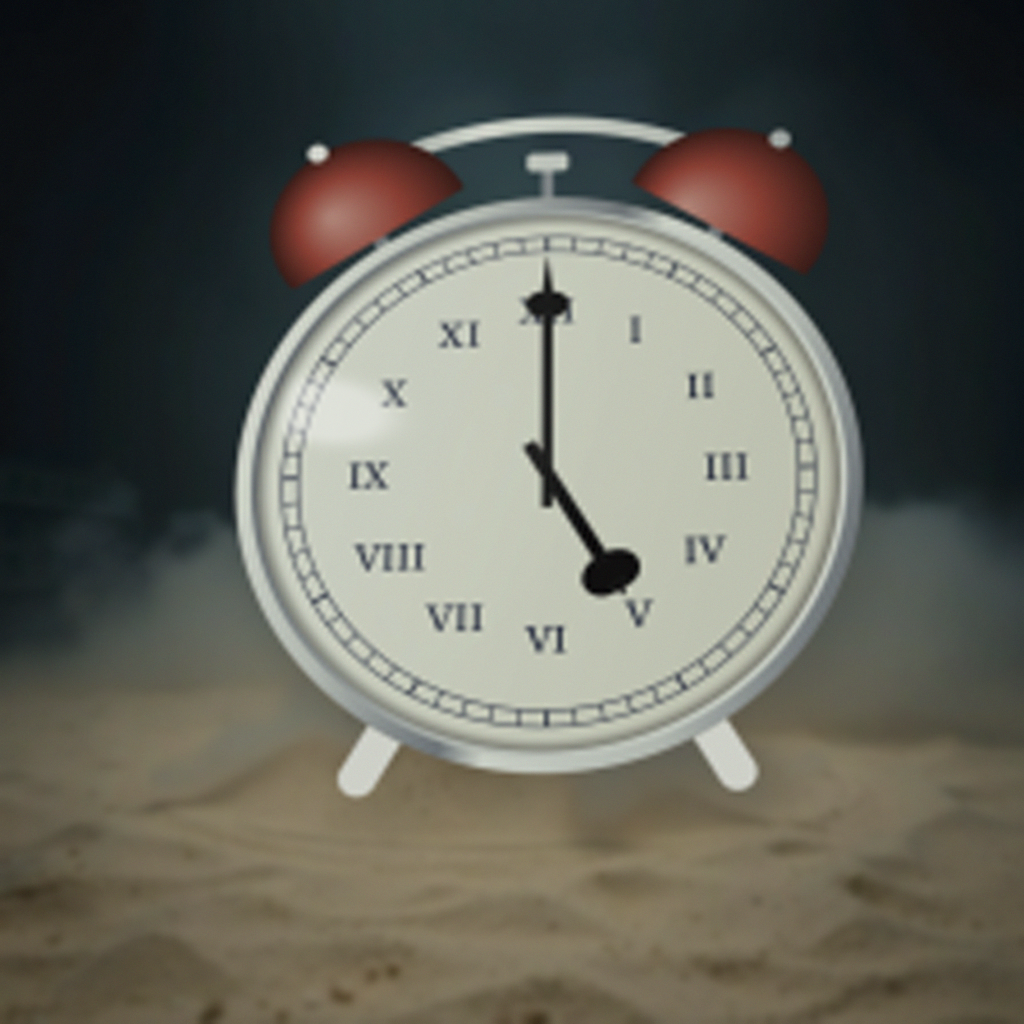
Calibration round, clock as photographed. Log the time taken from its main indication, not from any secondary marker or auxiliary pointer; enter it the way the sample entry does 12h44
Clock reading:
5h00
